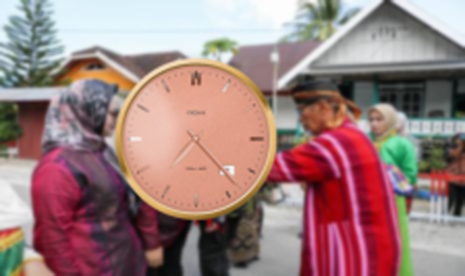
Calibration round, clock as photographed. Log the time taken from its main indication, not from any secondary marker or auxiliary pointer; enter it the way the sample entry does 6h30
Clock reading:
7h23
